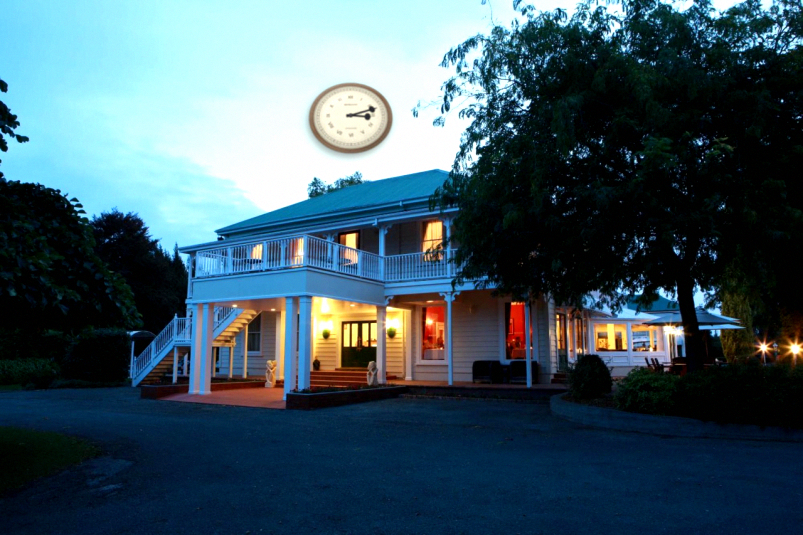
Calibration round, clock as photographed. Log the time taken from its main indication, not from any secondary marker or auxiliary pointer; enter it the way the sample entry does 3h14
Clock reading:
3h12
